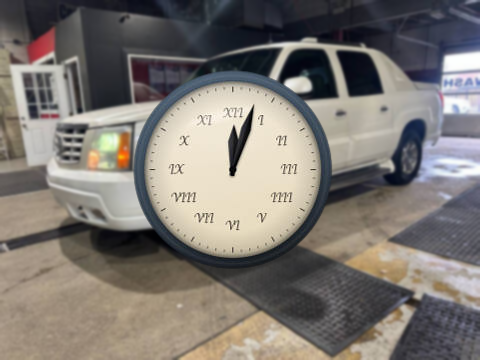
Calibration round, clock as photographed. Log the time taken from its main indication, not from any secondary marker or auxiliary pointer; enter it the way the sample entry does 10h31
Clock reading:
12h03
